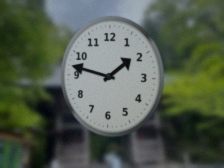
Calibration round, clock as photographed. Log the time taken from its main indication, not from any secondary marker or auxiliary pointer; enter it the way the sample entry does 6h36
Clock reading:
1h47
